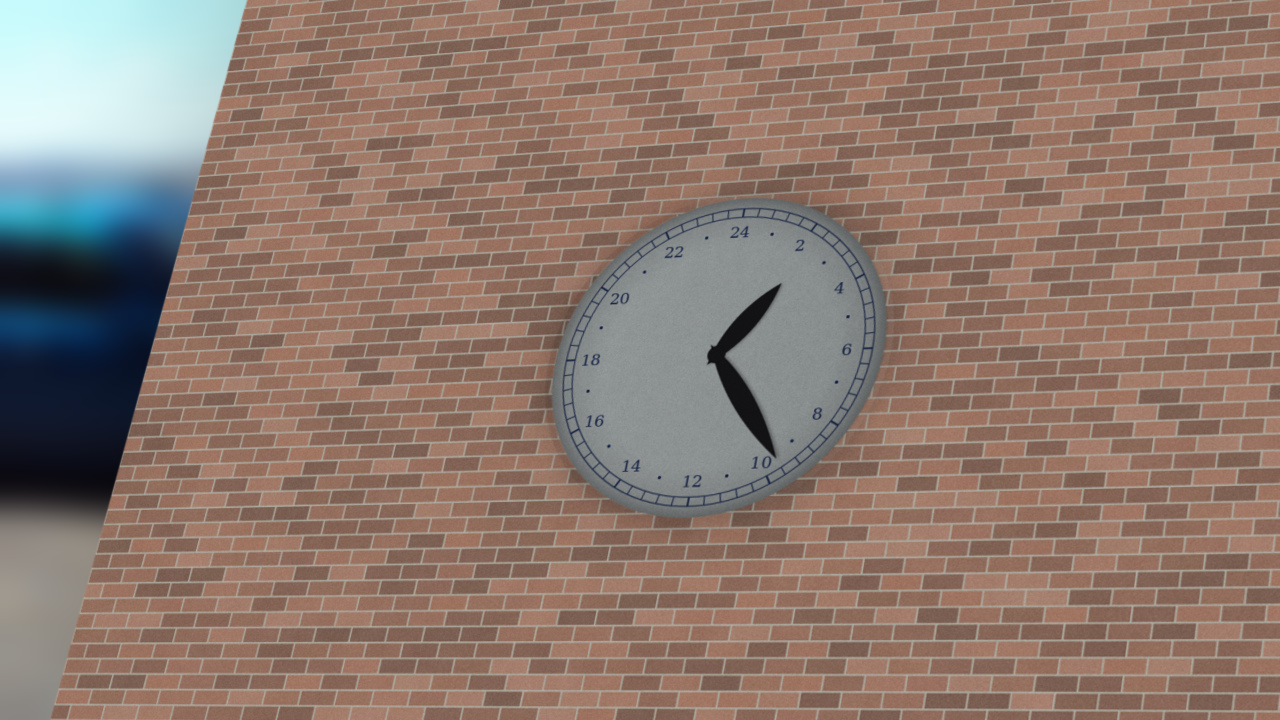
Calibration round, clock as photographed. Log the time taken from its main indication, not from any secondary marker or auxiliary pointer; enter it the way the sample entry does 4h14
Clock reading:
2h24
